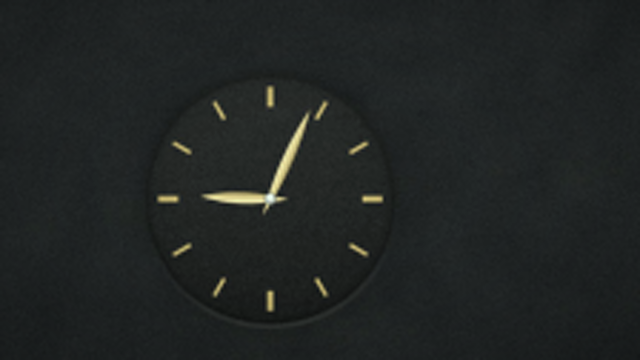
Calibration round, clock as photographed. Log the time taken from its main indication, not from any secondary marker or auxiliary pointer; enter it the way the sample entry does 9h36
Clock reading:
9h04
